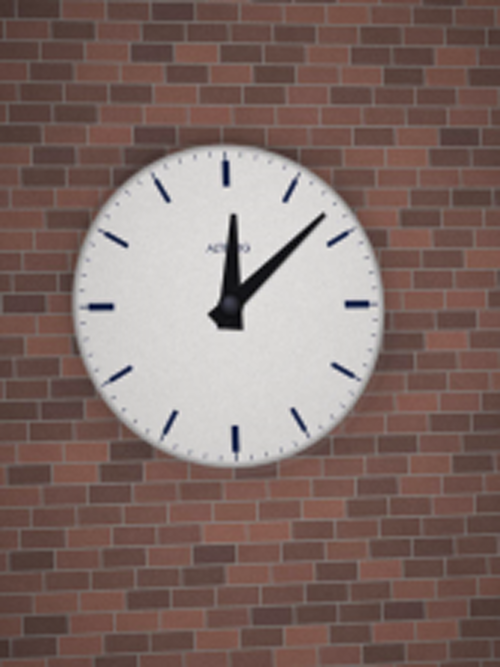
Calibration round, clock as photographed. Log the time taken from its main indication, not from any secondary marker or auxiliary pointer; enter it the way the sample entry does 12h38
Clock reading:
12h08
